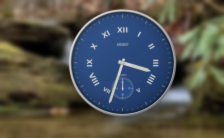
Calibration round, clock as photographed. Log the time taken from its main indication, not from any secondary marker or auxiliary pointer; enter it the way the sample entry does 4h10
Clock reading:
3h33
